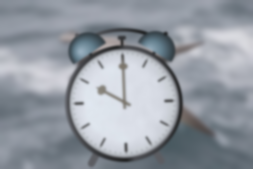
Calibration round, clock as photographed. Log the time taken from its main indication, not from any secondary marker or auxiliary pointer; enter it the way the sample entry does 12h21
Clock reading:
10h00
